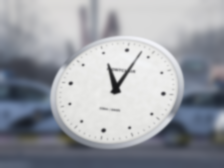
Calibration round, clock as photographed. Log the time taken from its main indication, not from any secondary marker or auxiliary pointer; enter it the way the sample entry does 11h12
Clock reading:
11h03
